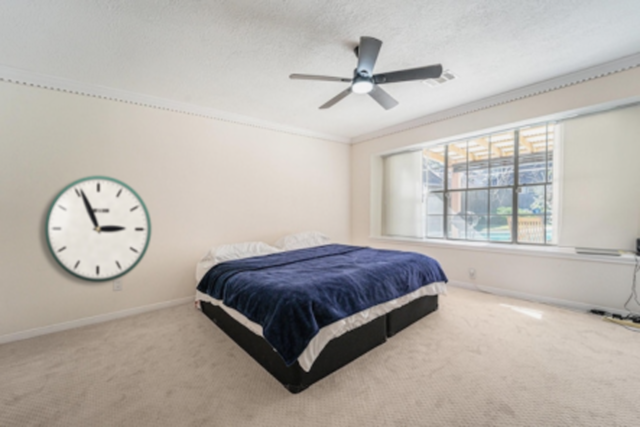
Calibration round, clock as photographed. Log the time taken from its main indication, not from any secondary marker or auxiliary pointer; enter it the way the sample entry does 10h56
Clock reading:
2h56
